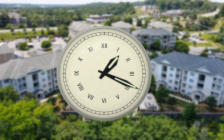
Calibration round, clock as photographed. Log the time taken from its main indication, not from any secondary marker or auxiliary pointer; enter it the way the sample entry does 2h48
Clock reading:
1h19
